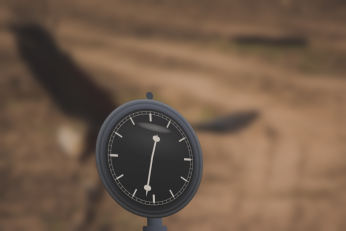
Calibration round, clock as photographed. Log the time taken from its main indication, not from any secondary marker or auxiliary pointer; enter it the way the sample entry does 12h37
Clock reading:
12h32
